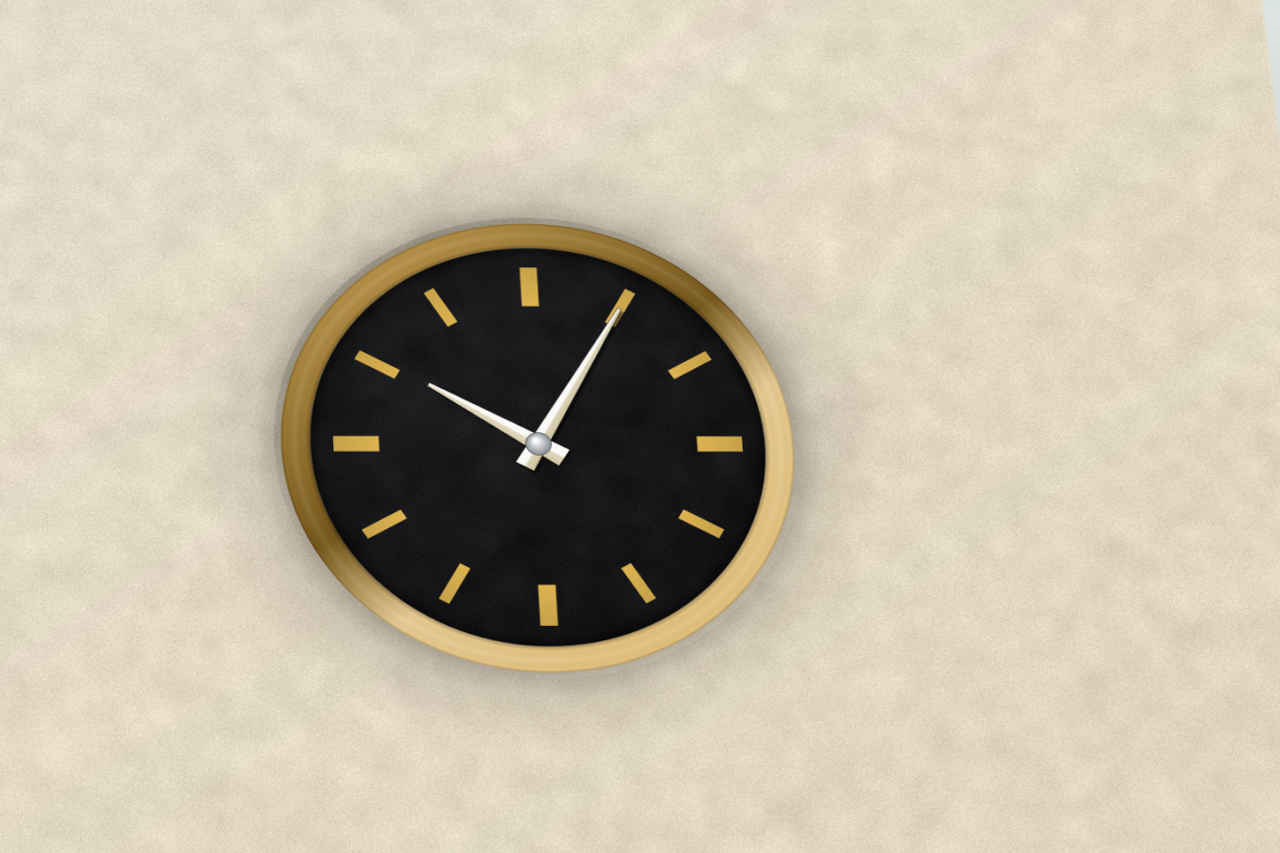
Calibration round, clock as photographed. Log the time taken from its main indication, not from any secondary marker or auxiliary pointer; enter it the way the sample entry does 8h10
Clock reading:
10h05
